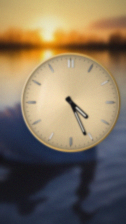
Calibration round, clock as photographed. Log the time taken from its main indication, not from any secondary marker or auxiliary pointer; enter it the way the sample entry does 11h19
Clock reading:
4h26
